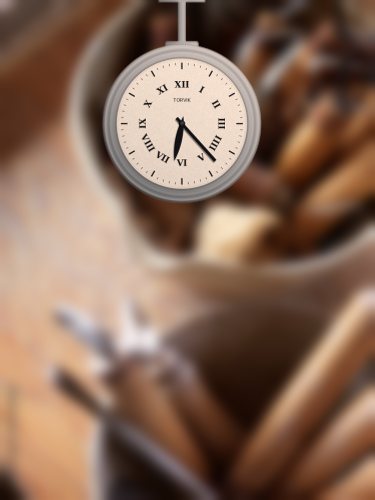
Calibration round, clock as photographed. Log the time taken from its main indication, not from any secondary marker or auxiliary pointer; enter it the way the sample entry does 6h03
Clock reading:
6h23
